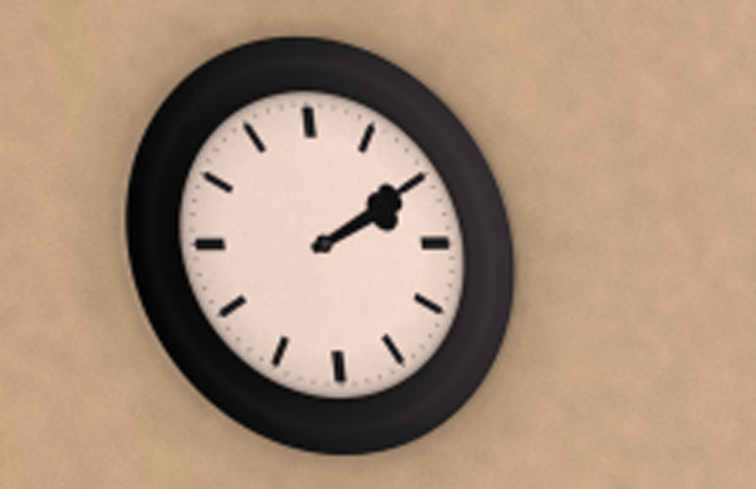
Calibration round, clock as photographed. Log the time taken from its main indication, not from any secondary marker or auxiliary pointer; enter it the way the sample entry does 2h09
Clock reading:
2h10
